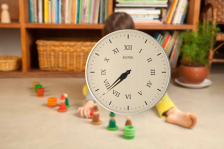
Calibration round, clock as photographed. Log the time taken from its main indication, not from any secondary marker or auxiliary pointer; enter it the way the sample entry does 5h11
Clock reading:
7h38
